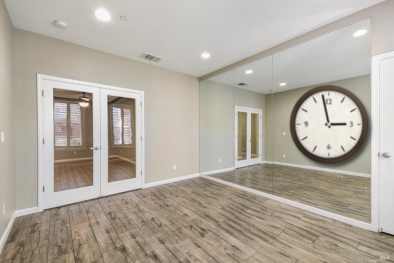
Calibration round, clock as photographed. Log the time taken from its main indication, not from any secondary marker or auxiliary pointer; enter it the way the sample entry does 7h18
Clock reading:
2h58
